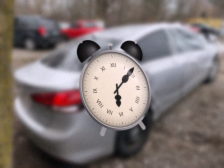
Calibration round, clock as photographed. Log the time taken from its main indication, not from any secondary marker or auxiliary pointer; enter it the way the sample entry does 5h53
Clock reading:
6h08
